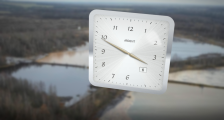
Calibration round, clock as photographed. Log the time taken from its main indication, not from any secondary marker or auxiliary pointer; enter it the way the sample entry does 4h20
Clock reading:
3h49
